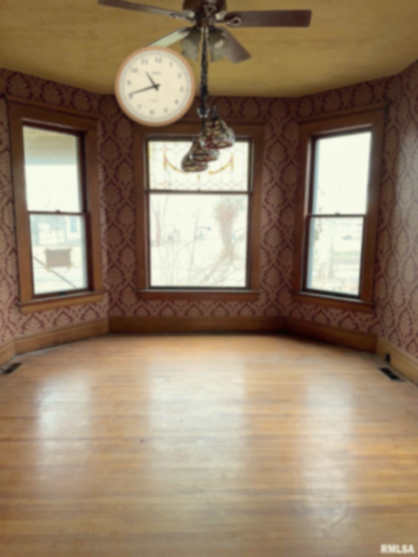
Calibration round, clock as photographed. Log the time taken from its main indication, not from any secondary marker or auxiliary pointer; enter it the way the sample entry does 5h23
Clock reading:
10h41
